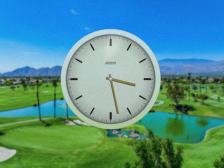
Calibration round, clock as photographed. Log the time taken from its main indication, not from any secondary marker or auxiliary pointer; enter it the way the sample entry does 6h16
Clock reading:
3h28
